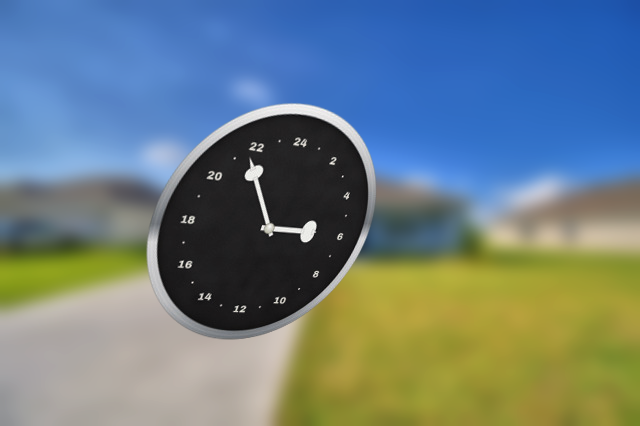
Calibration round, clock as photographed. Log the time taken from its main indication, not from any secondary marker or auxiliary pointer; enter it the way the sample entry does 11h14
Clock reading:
5h54
